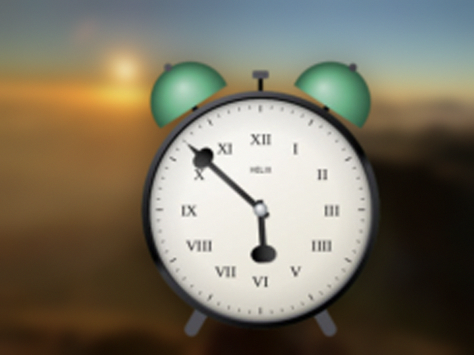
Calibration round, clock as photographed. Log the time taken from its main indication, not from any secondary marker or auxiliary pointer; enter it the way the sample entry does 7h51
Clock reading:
5h52
